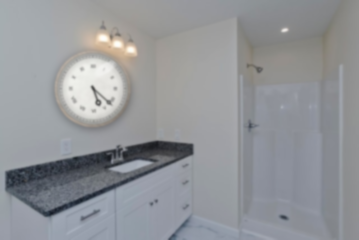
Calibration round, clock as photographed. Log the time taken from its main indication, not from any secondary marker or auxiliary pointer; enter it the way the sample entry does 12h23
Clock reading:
5h22
